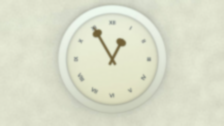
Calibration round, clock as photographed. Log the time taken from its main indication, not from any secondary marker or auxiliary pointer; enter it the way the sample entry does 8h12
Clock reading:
12h55
